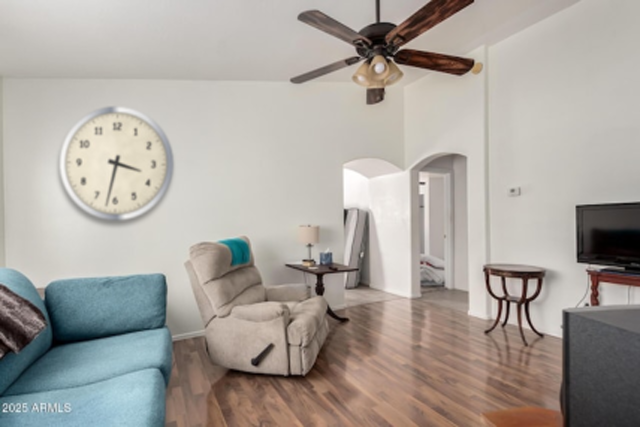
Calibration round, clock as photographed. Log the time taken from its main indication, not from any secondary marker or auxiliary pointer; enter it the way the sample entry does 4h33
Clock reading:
3h32
